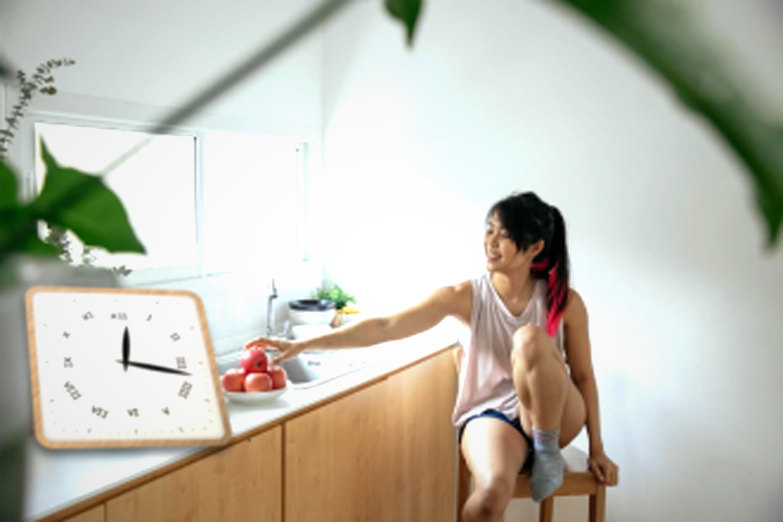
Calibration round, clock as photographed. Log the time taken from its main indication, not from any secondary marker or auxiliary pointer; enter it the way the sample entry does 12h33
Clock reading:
12h17
